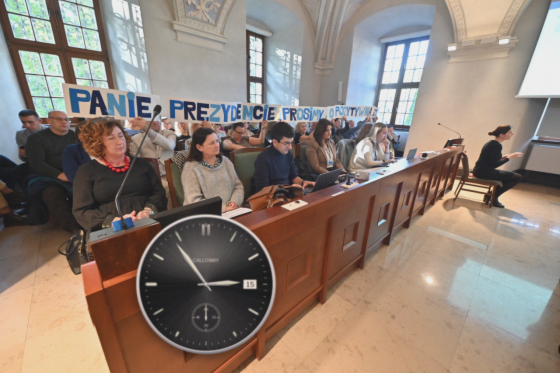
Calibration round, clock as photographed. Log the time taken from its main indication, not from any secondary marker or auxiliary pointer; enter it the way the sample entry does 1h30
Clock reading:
2h54
